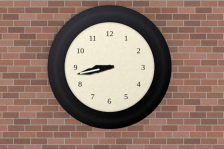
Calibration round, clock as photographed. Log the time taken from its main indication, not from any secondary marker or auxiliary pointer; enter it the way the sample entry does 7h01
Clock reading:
8h43
